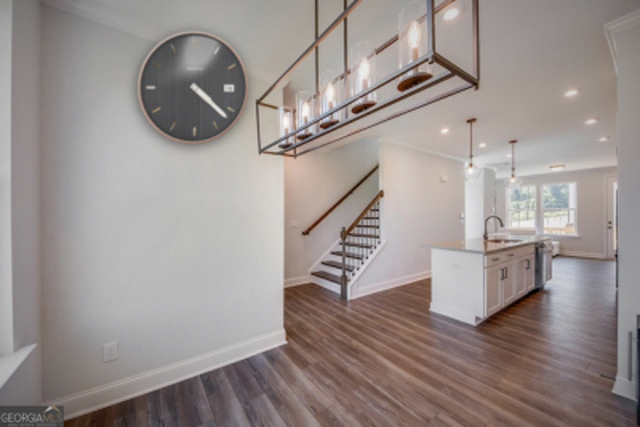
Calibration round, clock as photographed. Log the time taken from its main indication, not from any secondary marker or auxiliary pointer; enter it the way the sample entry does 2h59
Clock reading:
4h22
